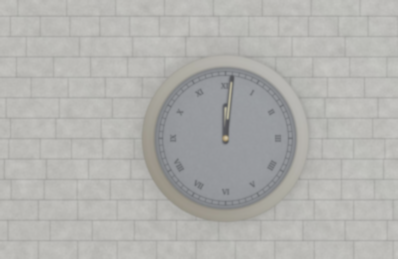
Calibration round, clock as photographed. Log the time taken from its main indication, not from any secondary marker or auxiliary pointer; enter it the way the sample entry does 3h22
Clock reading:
12h01
